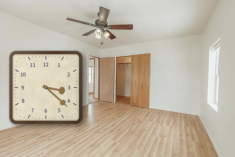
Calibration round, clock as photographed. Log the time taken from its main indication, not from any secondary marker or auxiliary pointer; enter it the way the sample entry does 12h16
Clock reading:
3h22
